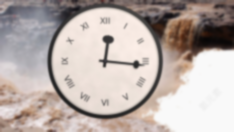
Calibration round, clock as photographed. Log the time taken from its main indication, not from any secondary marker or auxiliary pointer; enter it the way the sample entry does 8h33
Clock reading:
12h16
